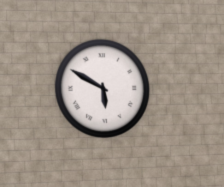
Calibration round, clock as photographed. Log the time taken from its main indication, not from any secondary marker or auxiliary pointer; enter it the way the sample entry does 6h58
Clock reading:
5h50
